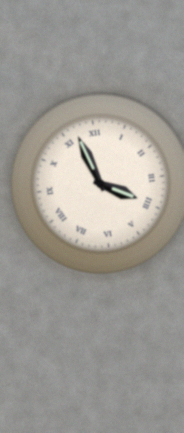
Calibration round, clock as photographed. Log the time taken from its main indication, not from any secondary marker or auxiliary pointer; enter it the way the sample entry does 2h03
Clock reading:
3h57
